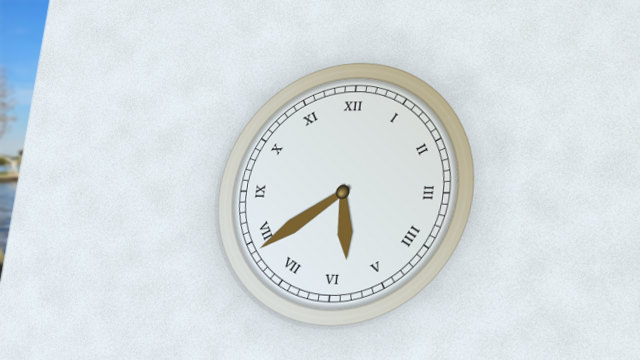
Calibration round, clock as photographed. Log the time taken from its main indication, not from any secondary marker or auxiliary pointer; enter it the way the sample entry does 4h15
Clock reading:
5h39
